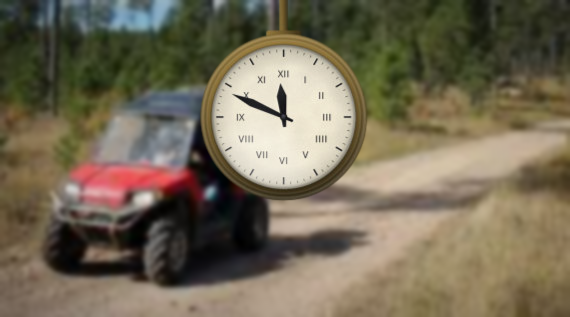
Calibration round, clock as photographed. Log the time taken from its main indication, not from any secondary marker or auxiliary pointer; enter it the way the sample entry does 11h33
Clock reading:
11h49
